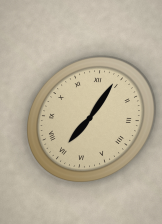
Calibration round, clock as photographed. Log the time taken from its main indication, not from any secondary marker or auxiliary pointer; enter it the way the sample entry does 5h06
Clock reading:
7h04
